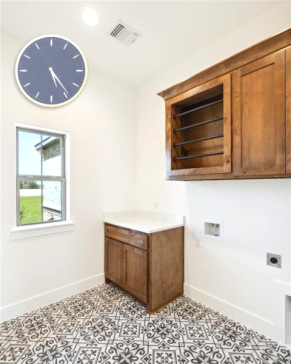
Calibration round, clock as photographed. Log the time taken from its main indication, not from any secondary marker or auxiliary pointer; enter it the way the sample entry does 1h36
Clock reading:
5h24
